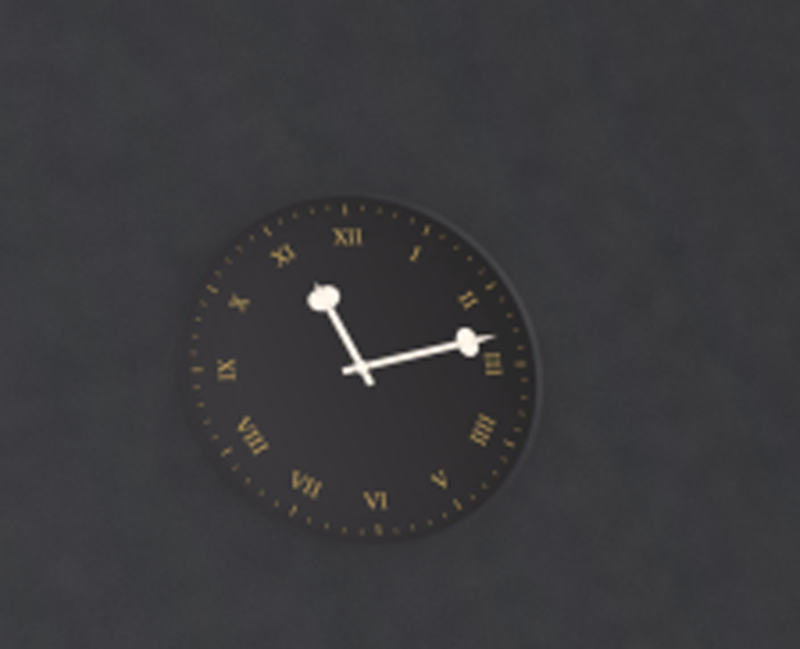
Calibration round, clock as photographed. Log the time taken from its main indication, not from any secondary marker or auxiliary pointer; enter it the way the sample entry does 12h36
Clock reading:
11h13
